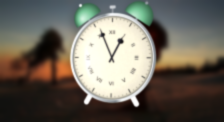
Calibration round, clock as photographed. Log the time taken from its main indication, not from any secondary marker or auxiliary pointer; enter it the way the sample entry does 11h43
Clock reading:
12h56
